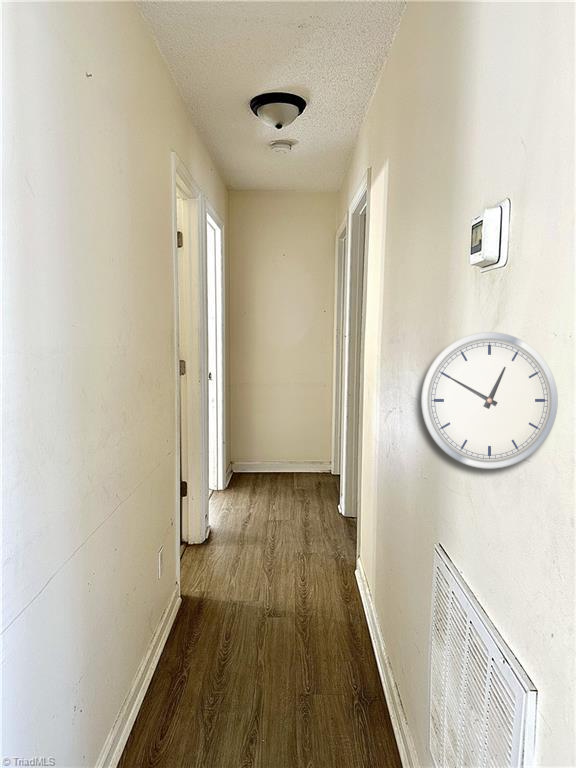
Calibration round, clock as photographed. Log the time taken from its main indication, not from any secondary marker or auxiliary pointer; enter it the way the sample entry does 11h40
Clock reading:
12h50
